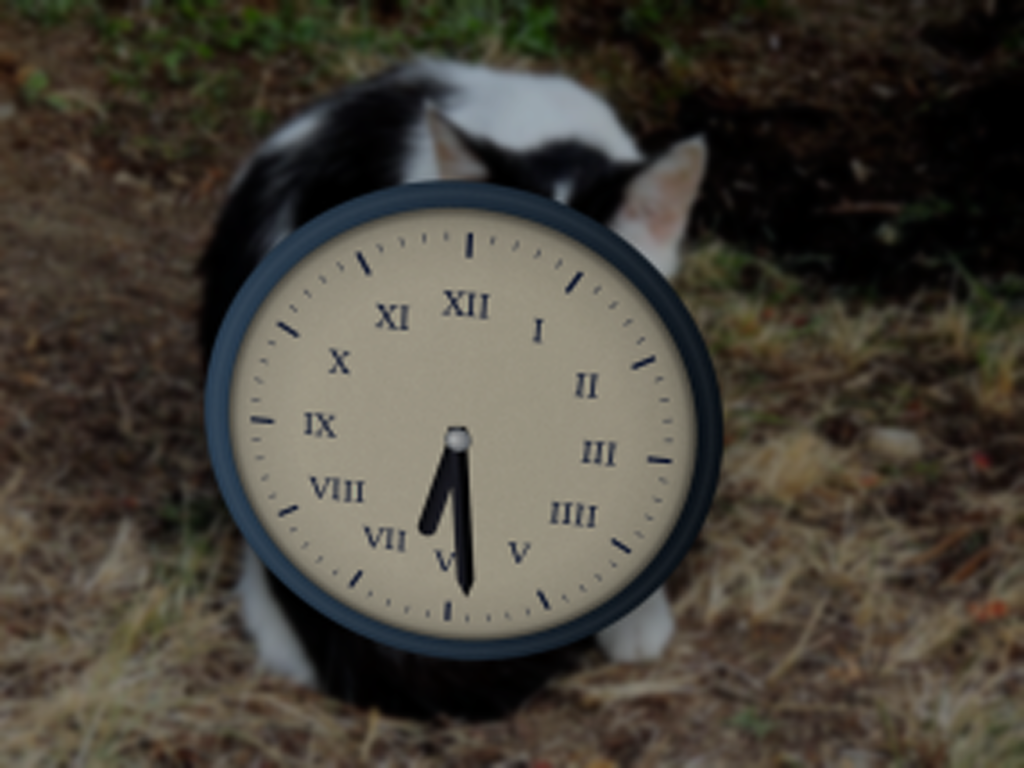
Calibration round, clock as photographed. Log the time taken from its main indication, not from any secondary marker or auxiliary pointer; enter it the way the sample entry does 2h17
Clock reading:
6h29
